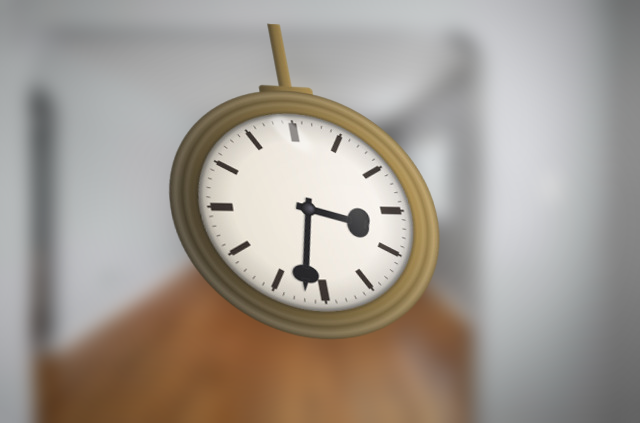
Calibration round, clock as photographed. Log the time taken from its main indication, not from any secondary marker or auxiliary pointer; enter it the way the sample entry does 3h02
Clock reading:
3h32
